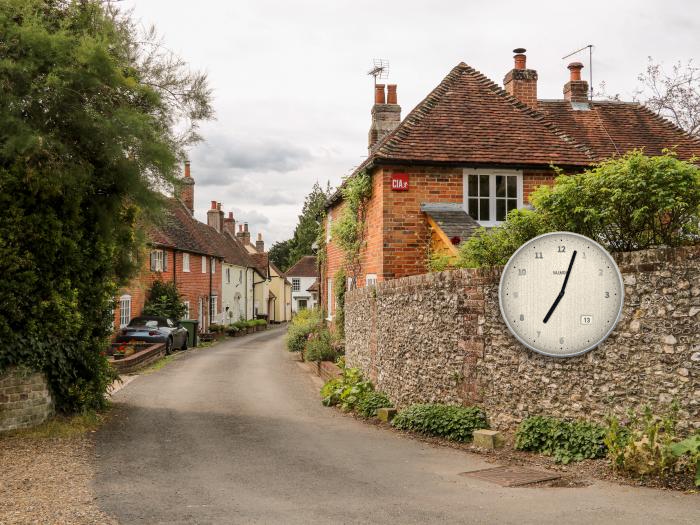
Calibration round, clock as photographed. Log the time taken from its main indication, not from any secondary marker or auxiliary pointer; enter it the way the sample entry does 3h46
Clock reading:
7h03
